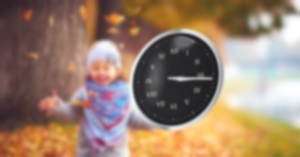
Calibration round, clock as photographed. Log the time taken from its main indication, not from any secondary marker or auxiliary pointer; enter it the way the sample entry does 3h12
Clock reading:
3h16
